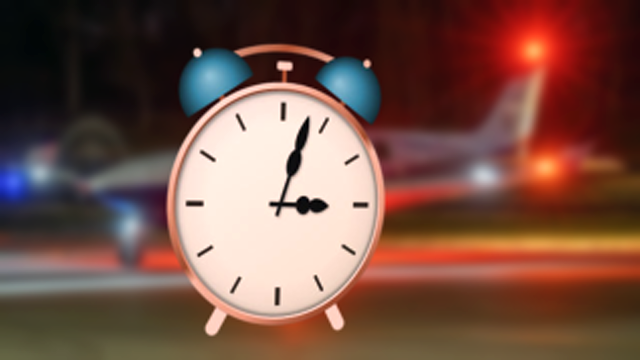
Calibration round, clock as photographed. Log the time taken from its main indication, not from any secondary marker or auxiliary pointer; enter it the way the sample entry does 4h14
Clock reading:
3h03
